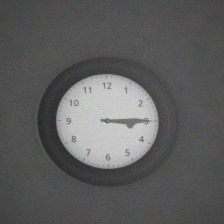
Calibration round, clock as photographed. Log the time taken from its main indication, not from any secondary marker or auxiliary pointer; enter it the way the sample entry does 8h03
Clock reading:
3h15
